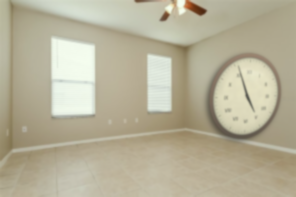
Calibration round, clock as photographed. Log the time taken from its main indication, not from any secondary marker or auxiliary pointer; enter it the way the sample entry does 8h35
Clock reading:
4h56
